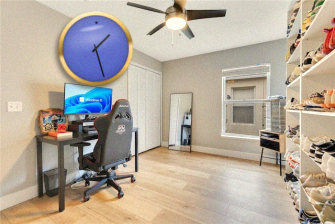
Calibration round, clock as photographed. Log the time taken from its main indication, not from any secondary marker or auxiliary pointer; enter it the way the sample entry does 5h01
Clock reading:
1h27
